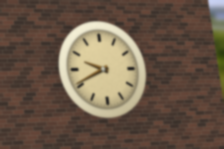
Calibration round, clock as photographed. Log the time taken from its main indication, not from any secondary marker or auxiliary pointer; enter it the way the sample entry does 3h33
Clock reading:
9h41
